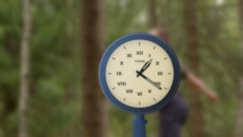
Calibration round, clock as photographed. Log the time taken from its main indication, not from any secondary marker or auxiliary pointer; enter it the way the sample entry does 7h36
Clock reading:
1h21
